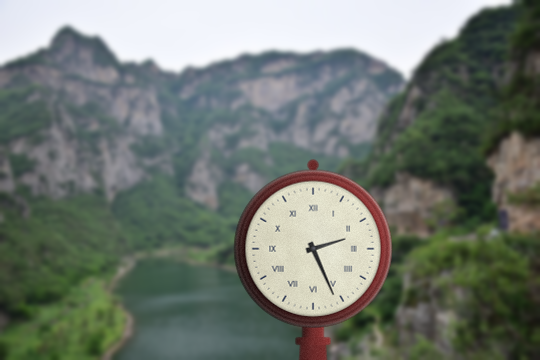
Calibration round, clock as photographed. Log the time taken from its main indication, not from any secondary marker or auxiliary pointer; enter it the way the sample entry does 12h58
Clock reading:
2h26
